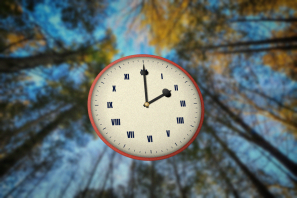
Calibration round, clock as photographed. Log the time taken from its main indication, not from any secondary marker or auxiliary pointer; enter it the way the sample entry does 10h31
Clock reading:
2h00
